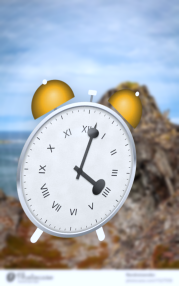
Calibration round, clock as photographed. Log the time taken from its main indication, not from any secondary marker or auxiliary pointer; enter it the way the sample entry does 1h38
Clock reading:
4h02
